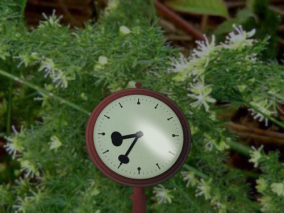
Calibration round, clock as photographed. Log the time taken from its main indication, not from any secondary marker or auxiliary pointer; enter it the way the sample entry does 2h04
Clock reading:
8h35
